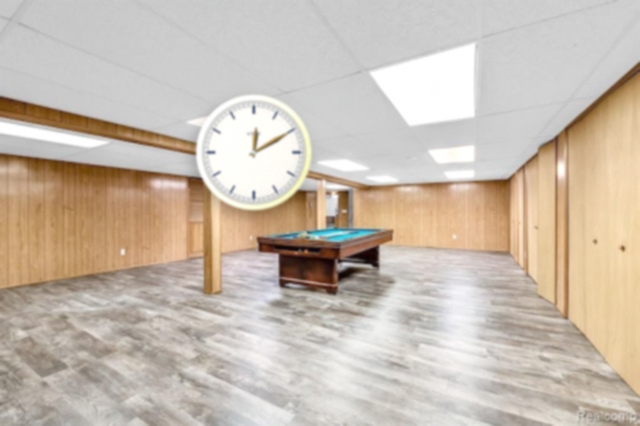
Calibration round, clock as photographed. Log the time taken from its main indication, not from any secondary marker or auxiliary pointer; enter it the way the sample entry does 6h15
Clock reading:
12h10
